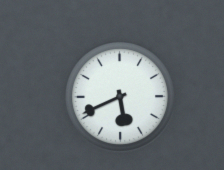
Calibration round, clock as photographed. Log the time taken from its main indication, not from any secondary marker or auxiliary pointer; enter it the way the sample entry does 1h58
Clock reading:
5h41
